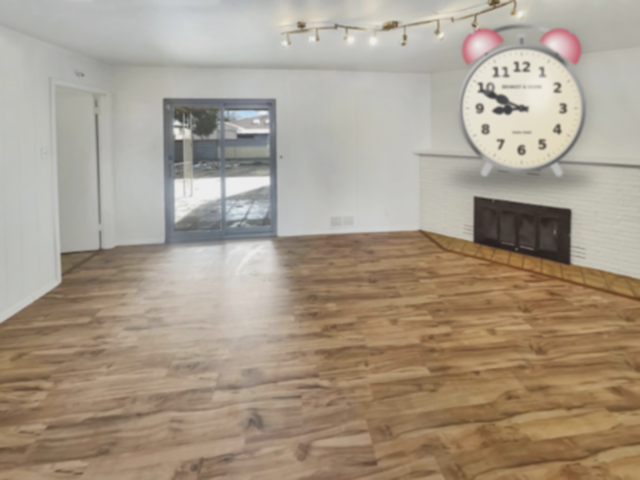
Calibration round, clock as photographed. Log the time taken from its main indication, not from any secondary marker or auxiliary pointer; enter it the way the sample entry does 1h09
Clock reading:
8h49
